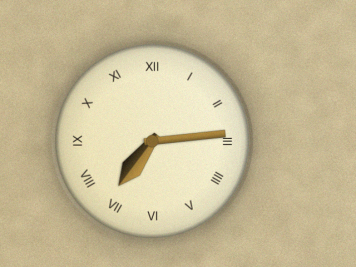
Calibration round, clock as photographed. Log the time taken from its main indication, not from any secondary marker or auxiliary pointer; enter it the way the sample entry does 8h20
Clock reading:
7h14
